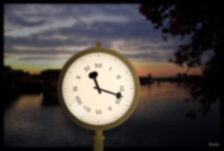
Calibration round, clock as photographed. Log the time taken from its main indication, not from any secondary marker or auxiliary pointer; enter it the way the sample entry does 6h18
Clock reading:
11h18
